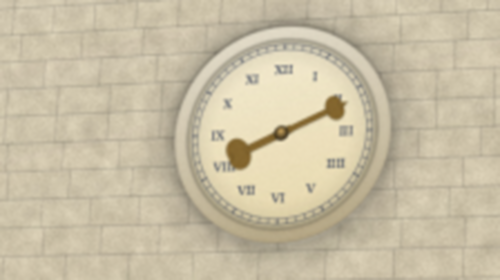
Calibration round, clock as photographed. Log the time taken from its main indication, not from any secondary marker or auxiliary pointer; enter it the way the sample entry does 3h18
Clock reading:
8h11
